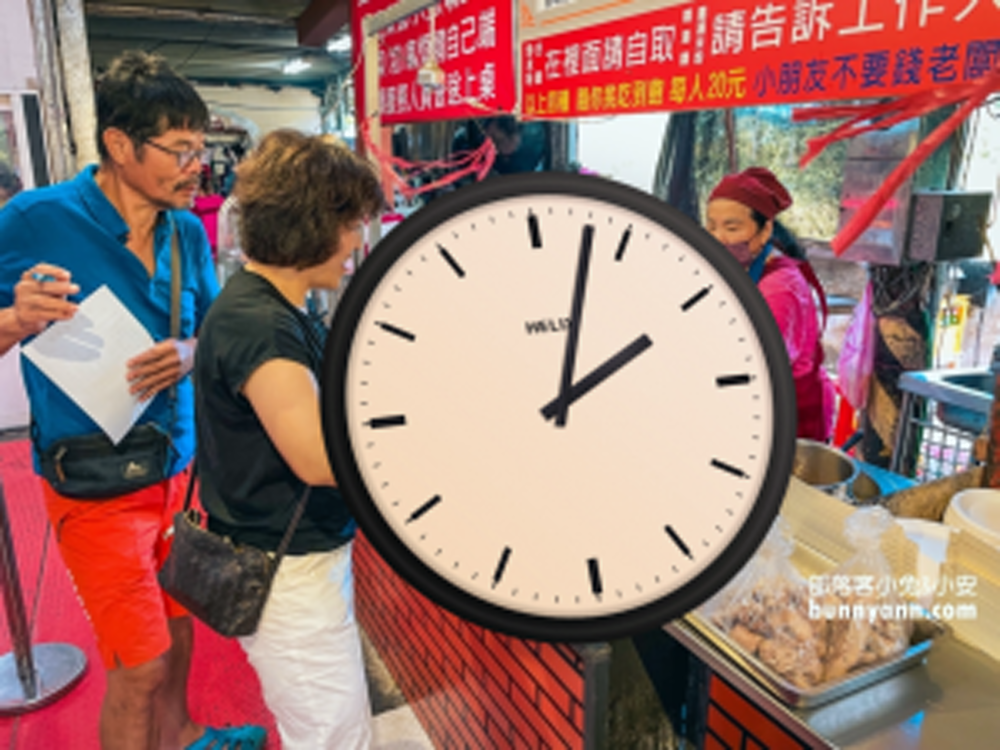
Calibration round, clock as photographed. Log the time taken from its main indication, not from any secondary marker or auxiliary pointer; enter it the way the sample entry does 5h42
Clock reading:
2h03
